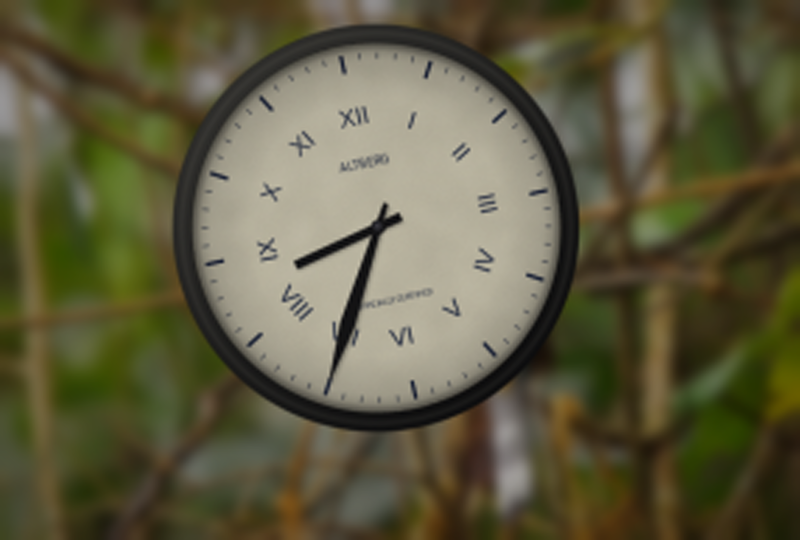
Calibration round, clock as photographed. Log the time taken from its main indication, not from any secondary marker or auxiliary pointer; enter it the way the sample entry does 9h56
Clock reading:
8h35
